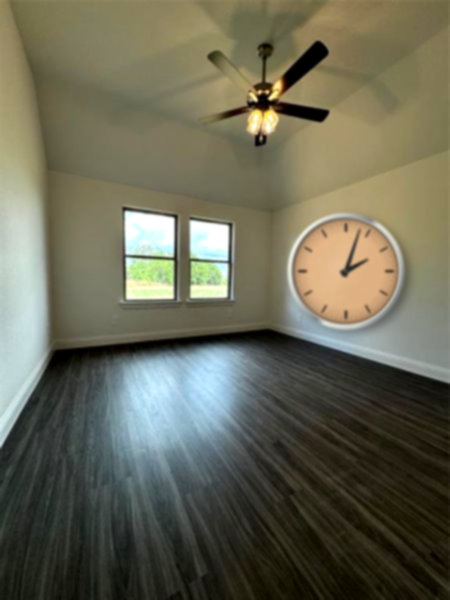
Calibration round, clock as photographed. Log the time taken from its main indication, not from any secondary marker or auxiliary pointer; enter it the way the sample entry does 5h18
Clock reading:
2h03
